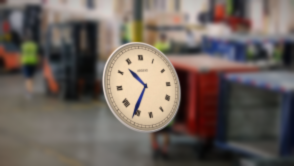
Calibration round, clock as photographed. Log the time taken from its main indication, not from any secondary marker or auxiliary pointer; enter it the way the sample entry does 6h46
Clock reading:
10h36
